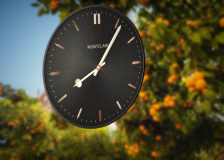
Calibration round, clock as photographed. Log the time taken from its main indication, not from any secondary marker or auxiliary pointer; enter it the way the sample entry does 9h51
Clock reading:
8h06
